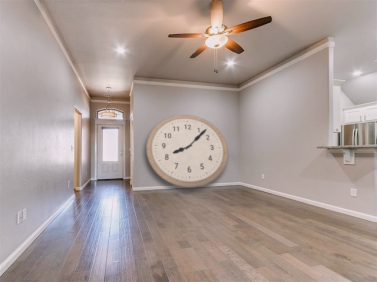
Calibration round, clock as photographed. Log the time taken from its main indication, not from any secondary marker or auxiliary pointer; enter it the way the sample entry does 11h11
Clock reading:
8h07
